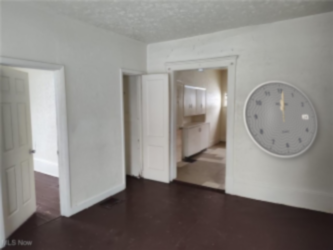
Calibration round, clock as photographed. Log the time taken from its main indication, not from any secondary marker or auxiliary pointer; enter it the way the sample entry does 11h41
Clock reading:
12h01
